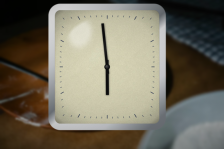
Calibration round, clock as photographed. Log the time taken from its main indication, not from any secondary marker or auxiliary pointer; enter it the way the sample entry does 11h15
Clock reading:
5h59
